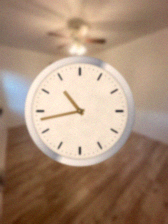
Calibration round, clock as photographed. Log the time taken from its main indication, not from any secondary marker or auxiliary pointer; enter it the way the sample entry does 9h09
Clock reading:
10h43
